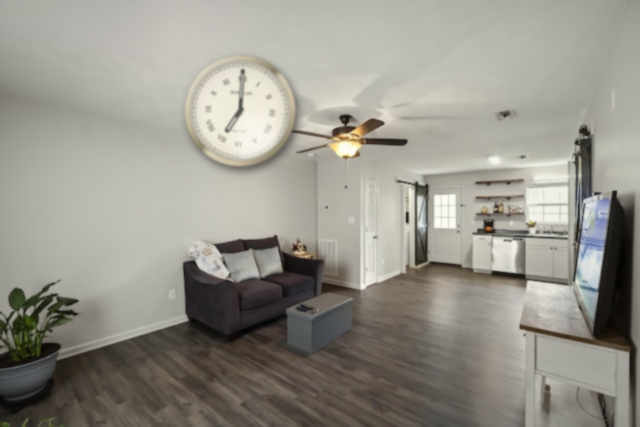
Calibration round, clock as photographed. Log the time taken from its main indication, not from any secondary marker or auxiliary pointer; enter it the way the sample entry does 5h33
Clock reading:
7h00
